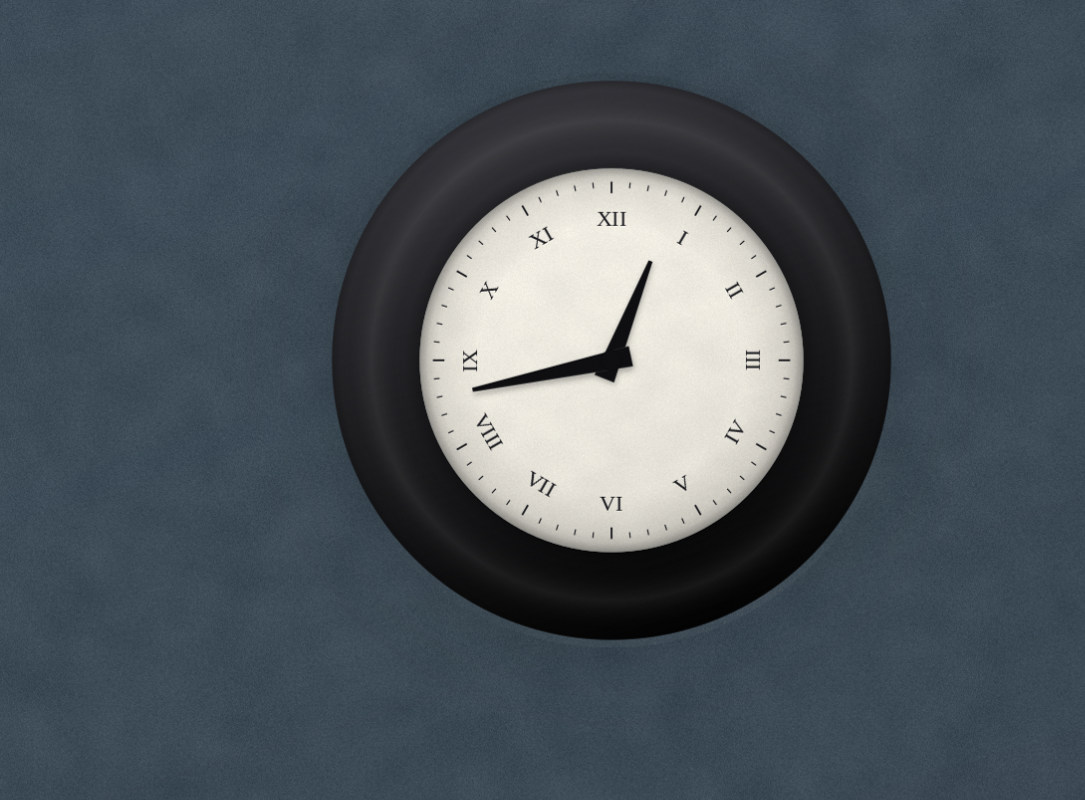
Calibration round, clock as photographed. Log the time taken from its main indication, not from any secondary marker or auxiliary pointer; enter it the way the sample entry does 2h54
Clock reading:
12h43
